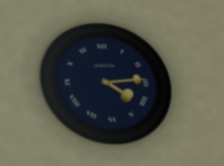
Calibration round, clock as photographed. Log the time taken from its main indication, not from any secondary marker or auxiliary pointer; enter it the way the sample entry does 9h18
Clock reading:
4h14
